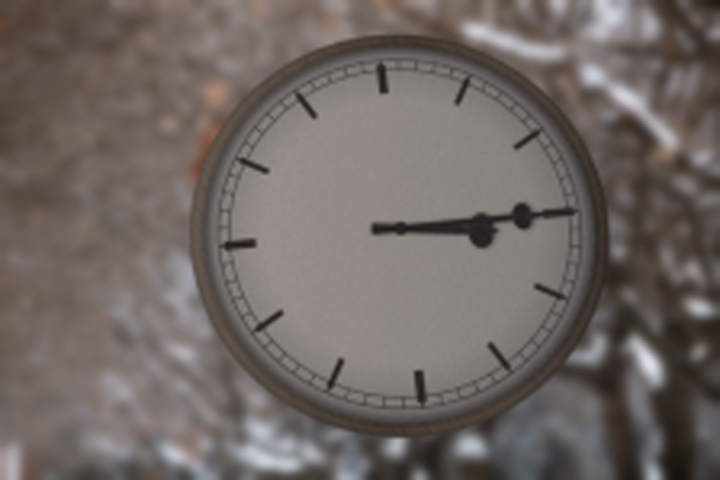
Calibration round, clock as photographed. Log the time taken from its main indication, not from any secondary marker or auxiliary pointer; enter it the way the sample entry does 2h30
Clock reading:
3h15
